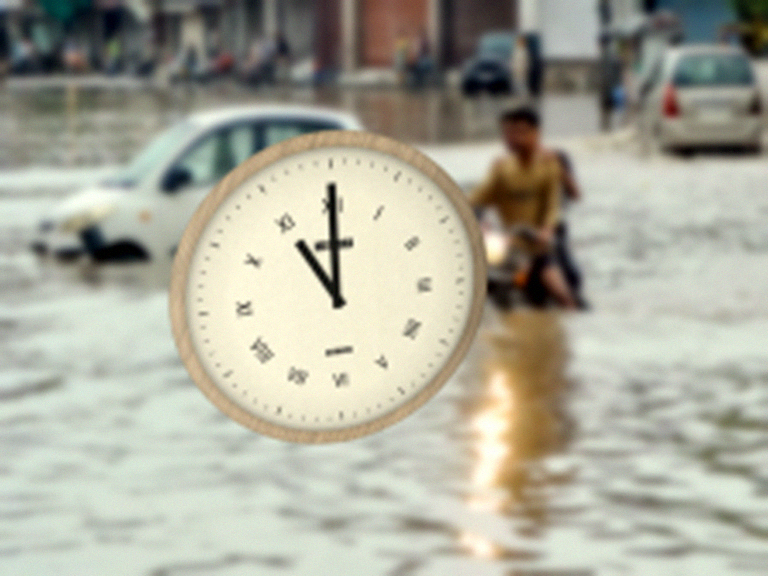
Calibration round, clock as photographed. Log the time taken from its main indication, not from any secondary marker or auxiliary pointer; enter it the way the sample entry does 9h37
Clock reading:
11h00
